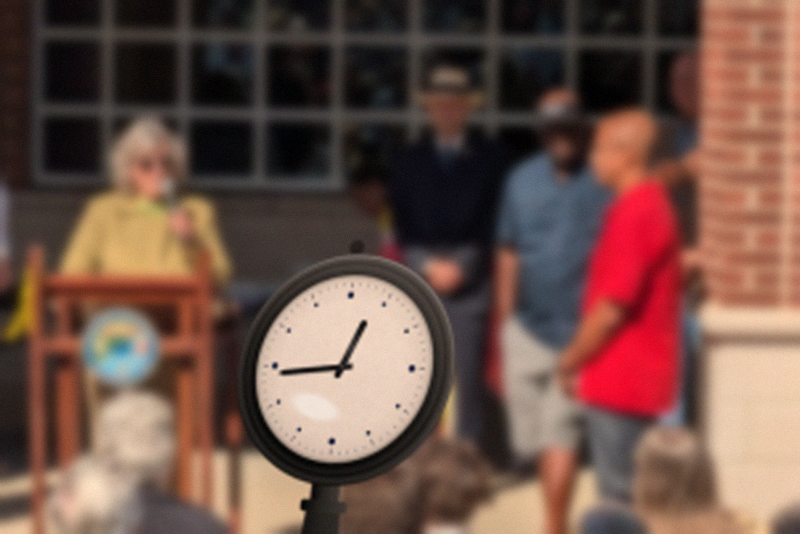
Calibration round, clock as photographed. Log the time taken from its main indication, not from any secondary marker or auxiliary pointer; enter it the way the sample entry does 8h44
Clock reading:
12h44
